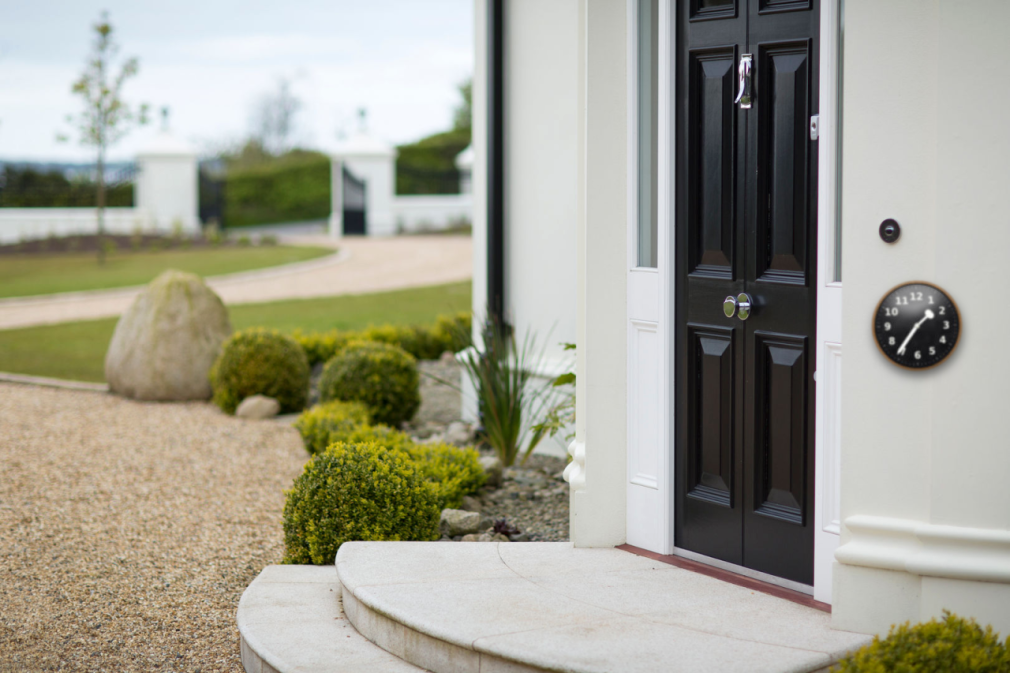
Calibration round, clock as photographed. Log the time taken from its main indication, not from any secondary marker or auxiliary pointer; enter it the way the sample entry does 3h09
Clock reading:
1h36
